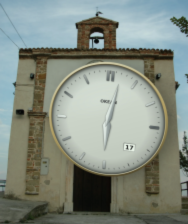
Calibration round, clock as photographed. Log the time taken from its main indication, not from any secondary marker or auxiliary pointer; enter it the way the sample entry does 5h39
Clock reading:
6h02
